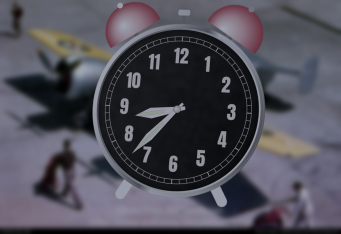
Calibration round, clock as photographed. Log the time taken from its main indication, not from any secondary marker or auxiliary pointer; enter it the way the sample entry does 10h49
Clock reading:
8h37
